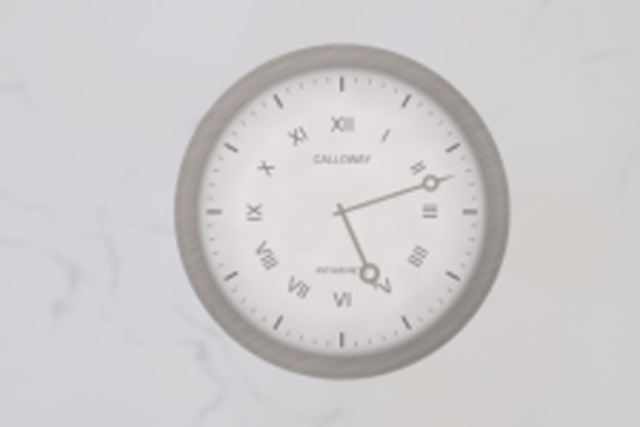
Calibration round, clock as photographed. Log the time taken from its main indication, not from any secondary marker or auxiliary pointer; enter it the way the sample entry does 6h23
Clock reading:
5h12
